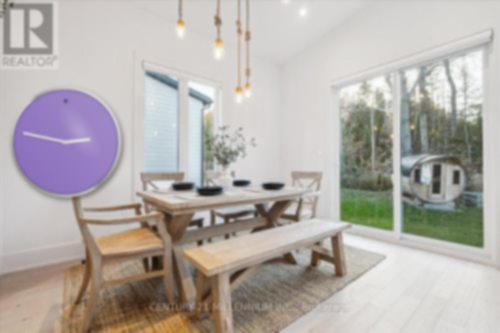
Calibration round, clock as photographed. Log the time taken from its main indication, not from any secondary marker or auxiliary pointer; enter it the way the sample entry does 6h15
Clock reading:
2h47
